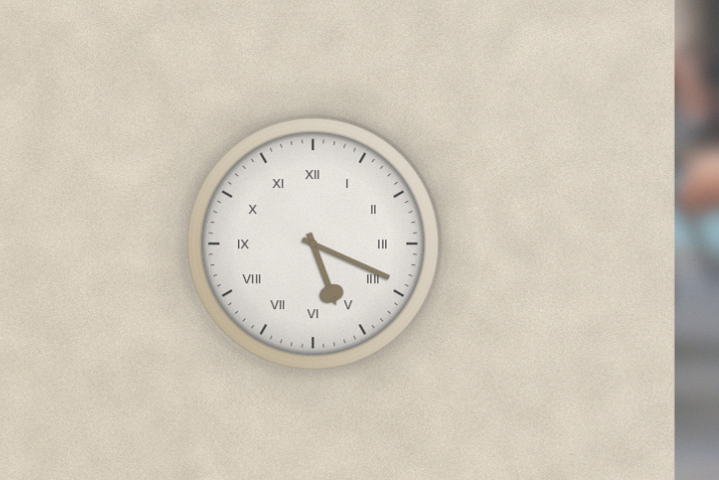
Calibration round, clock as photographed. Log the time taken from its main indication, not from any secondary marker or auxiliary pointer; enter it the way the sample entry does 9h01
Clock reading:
5h19
